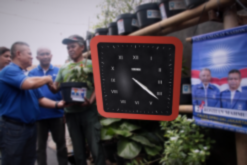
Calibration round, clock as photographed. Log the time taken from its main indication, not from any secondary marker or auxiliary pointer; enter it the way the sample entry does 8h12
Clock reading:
4h22
